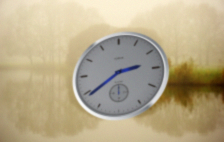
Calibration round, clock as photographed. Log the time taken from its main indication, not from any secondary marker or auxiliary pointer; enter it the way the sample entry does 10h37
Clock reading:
2h39
